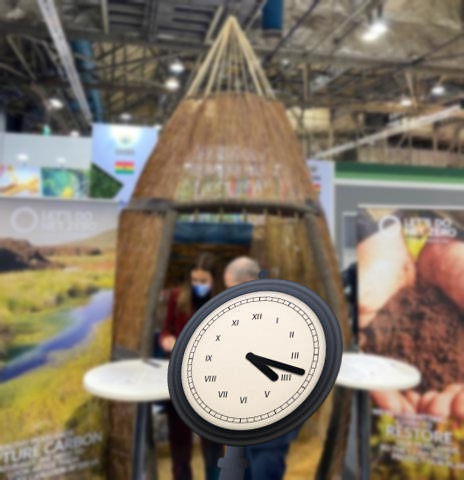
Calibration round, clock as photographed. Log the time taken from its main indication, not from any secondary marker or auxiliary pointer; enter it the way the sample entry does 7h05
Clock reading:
4h18
